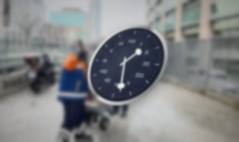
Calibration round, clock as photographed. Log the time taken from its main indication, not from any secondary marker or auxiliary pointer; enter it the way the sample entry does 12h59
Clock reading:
1h28
